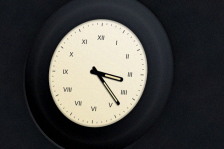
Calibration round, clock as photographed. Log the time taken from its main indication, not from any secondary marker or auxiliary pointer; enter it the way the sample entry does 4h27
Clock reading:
3h23
